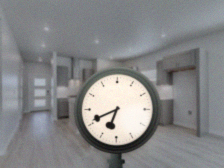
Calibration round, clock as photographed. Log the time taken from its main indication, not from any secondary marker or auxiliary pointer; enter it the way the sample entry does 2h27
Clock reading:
6h41
